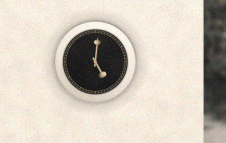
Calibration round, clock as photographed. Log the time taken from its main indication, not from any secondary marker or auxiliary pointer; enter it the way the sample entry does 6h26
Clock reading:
5h01
